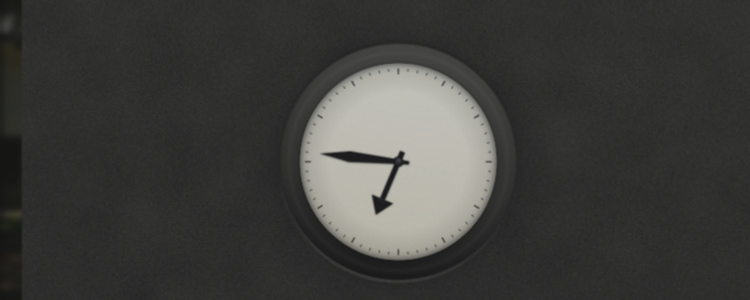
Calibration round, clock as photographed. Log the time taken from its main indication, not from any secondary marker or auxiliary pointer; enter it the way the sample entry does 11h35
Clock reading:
6h46
